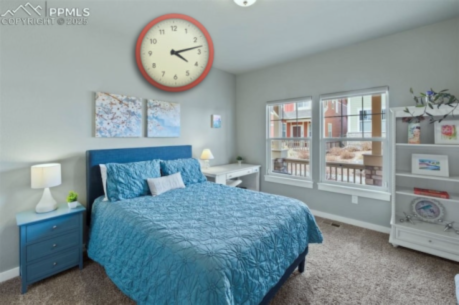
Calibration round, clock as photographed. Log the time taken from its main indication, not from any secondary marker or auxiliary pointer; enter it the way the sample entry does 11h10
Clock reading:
4h13
